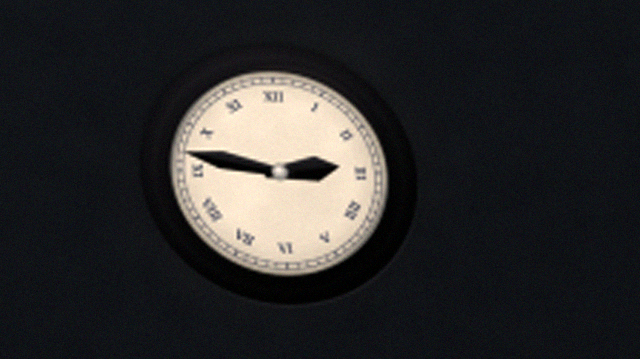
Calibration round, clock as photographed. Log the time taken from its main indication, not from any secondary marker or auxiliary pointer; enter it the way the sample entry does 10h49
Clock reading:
2h47
